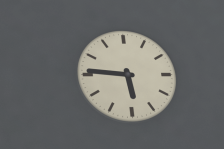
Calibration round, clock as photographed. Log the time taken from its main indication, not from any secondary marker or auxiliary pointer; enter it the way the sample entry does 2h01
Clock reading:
5h46
